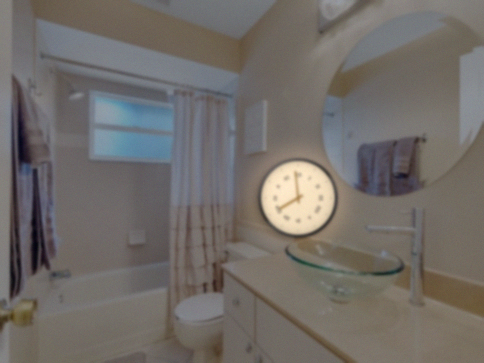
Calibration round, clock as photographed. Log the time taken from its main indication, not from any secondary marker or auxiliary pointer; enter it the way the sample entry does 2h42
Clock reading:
7h59
